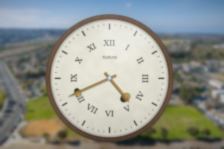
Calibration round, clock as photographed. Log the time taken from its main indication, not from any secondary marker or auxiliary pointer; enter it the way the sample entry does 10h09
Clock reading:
4h41
